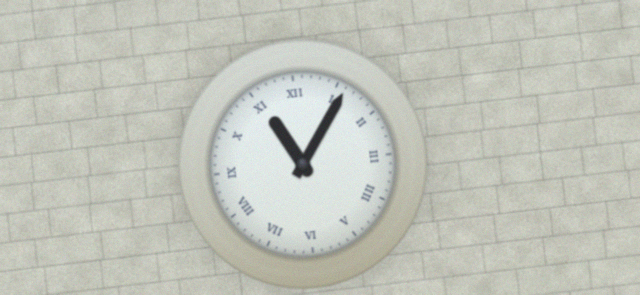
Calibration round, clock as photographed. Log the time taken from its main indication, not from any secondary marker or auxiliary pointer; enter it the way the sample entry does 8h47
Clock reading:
11h06
